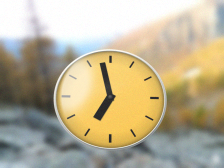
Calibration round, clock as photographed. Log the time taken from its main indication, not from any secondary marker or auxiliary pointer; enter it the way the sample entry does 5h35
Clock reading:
6h58
